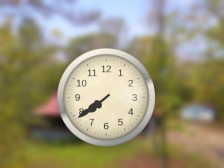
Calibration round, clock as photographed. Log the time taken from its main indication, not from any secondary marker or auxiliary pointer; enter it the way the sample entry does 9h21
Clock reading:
7h39
